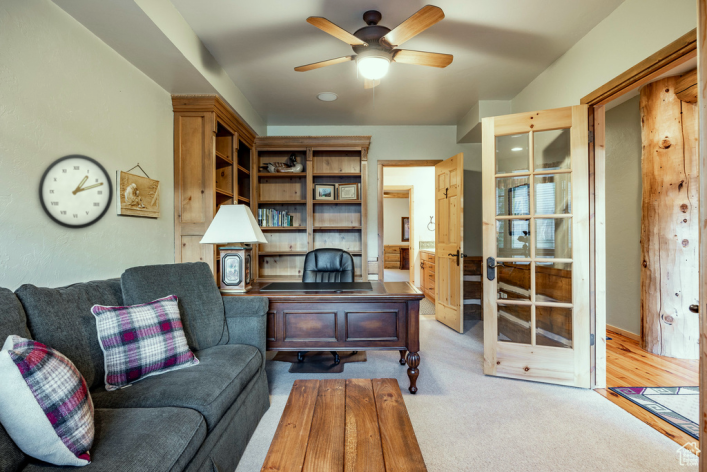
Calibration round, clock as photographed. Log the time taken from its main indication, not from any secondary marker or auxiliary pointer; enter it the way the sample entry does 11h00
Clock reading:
1h12
